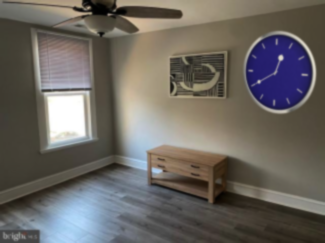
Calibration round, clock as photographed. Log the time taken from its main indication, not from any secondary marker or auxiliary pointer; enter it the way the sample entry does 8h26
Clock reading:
12h40
